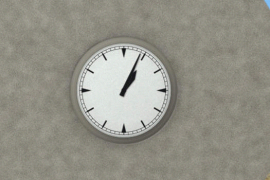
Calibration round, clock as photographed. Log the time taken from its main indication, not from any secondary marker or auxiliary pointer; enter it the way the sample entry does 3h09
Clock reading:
1h04
